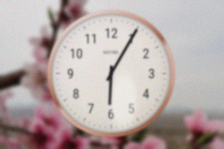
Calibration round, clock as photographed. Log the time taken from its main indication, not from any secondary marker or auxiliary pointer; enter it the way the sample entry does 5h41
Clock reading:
6h05
